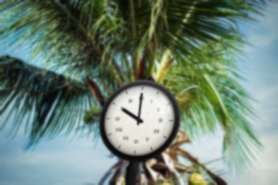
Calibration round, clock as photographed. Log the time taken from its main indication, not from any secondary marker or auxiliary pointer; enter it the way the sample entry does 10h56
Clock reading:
10h00
